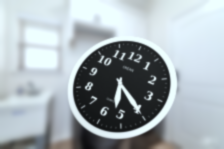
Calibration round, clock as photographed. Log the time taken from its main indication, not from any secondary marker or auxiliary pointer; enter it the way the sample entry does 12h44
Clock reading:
5h20
